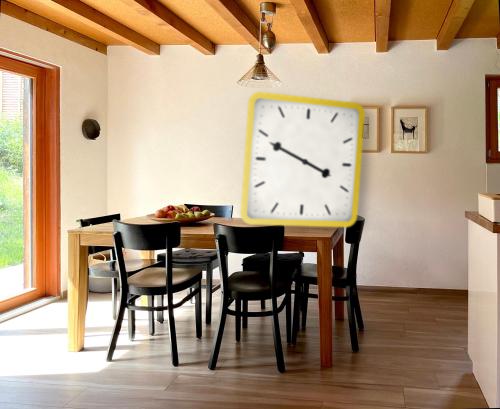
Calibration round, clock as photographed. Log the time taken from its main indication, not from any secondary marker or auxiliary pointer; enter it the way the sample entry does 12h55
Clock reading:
3h49
